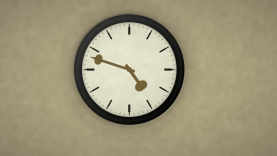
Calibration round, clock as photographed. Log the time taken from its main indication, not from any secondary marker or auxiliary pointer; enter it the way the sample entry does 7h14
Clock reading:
4h48
